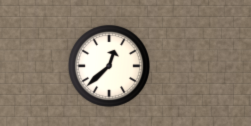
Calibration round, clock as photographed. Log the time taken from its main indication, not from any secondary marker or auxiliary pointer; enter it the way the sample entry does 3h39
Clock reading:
12h38
